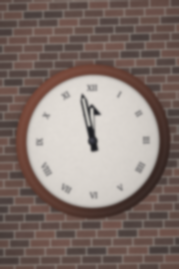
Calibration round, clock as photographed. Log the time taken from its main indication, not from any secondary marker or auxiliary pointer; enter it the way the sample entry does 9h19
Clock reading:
11h58
